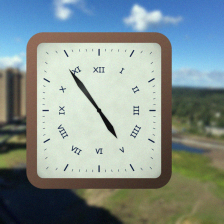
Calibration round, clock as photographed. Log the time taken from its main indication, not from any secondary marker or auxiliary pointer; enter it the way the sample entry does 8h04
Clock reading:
4h54
